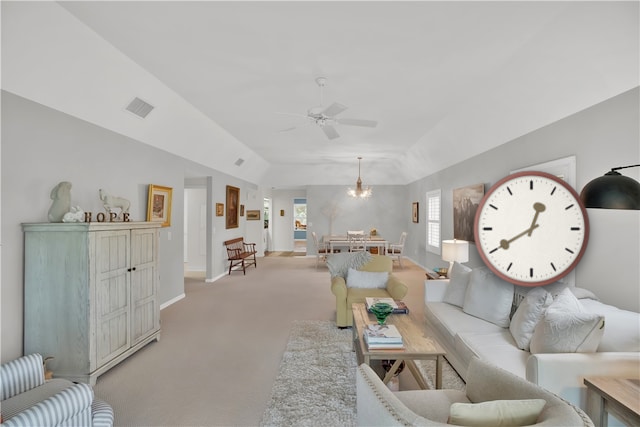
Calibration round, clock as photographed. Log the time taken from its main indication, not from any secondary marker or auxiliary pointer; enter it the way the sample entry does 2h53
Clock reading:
12h40
